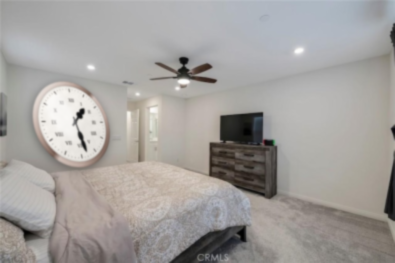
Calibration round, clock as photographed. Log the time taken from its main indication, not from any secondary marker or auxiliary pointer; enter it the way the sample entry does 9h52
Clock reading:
1h28
